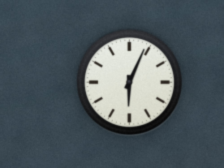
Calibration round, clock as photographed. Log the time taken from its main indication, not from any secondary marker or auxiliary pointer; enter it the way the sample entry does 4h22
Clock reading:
6h04
